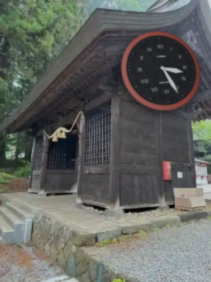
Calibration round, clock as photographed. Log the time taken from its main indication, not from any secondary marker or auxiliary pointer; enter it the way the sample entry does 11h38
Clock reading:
3h26
